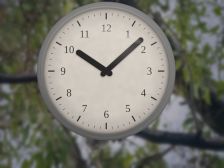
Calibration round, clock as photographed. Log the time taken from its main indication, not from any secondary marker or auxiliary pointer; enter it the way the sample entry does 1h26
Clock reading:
10h08
